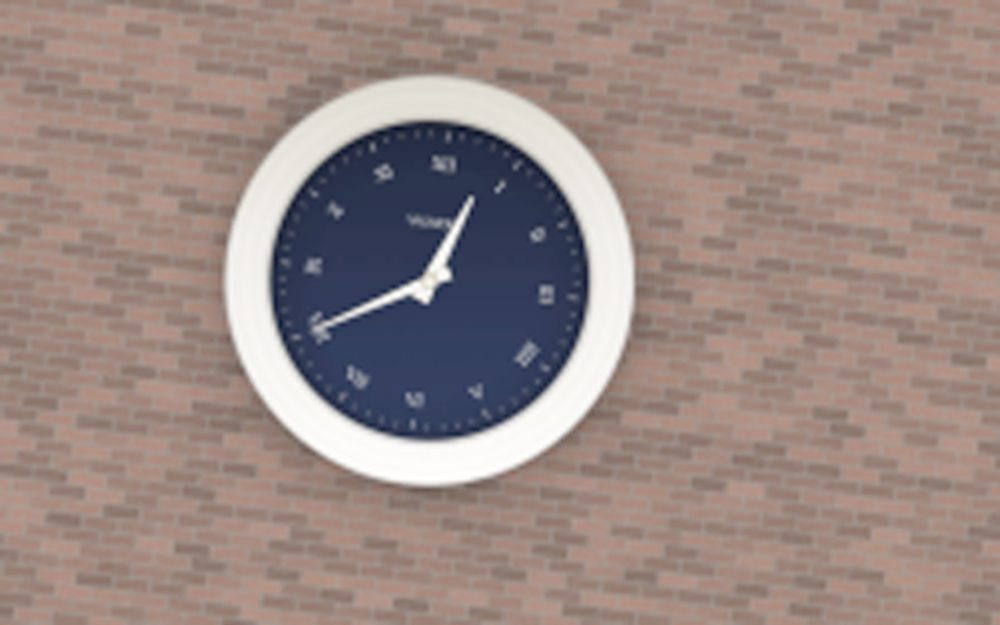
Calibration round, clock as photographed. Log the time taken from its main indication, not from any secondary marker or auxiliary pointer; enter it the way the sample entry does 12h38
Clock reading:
12h40
